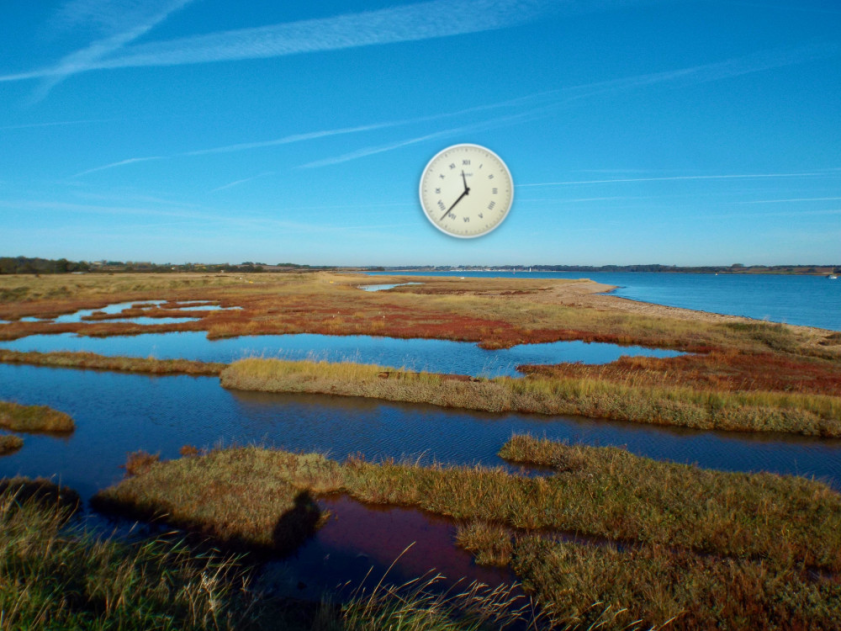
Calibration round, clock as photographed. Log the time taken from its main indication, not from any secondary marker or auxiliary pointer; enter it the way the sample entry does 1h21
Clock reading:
11h37
